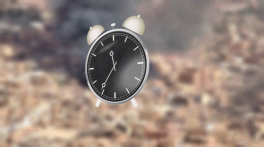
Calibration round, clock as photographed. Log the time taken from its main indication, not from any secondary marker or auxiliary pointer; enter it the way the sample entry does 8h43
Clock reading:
11h36
